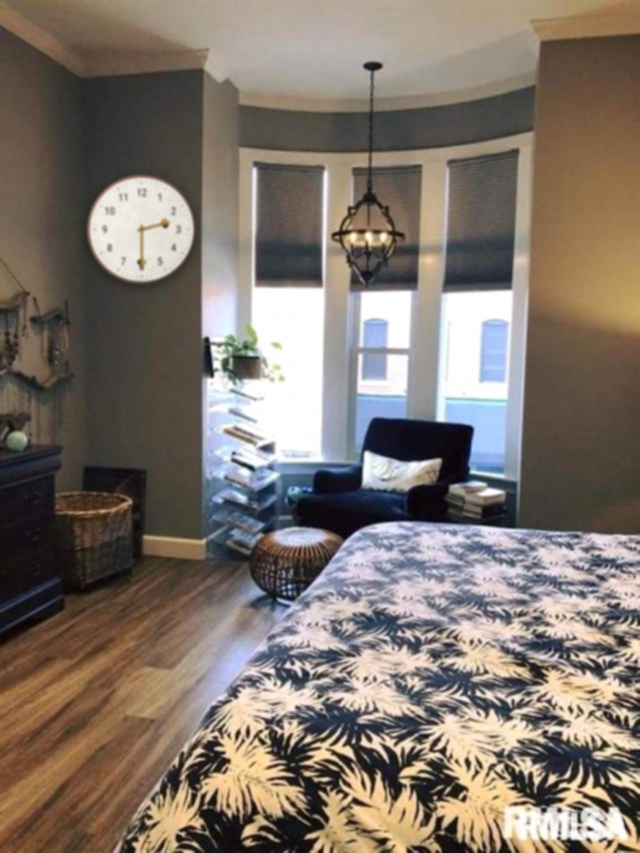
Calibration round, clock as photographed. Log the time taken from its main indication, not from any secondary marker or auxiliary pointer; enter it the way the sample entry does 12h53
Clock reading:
2h30
